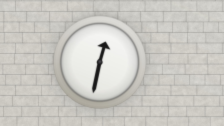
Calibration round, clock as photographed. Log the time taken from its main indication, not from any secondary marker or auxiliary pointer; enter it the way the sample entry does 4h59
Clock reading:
12h32
